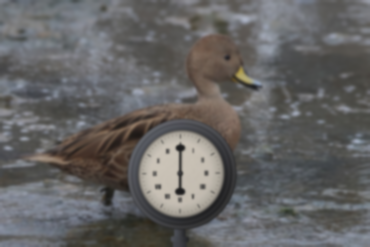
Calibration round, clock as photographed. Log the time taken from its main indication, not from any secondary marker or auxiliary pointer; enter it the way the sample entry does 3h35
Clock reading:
6h00
